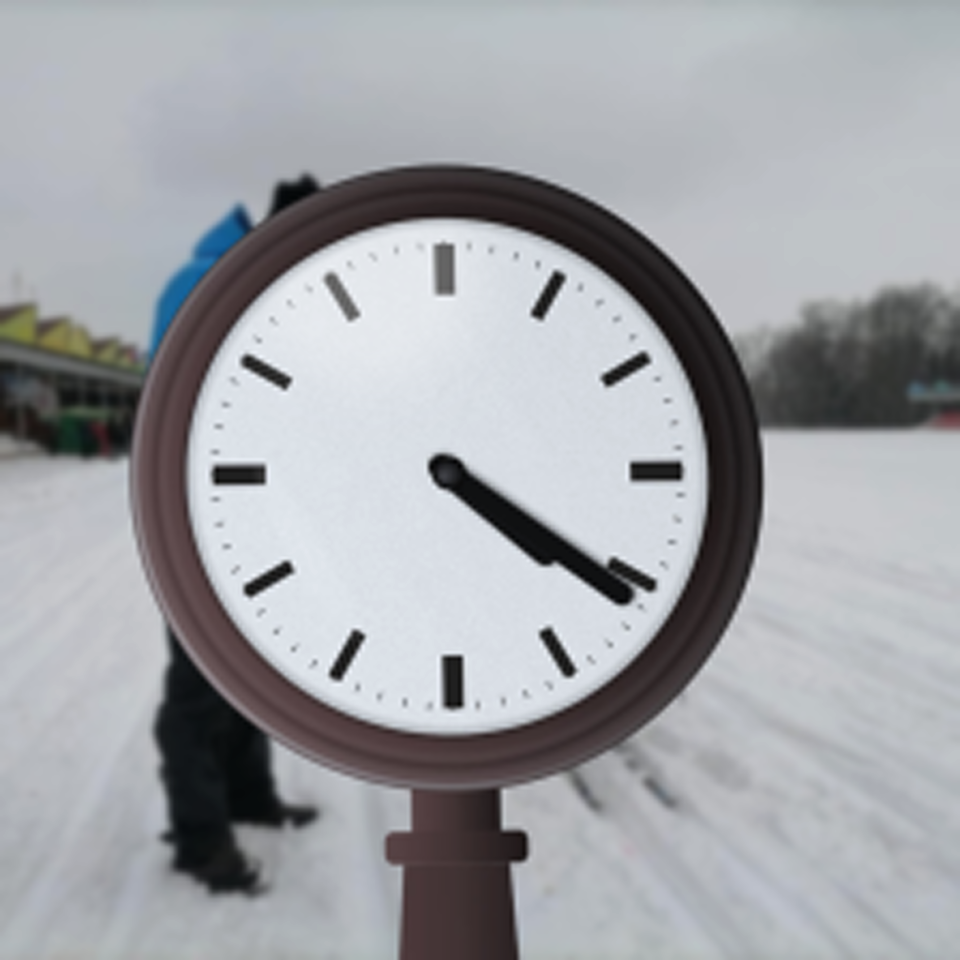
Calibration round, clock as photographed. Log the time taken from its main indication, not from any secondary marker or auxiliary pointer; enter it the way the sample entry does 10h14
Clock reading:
4h21
